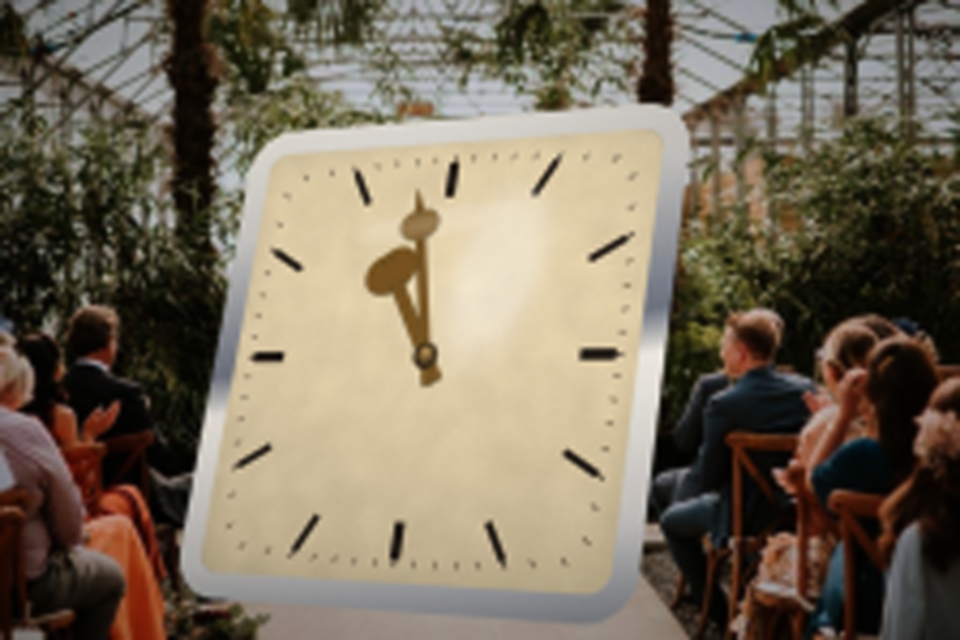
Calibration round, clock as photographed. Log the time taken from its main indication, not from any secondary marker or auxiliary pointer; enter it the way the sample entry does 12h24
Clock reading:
10h58
